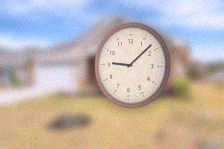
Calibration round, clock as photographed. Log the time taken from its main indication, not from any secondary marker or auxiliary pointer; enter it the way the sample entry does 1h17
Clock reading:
9h08
